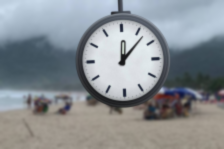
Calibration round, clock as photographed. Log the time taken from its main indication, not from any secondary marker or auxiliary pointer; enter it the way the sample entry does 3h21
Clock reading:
12h07
